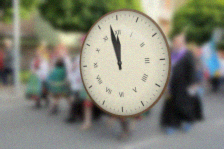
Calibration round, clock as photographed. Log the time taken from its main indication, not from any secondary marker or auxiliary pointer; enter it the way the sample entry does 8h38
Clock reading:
11h58
